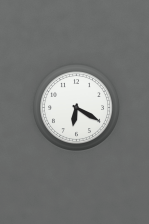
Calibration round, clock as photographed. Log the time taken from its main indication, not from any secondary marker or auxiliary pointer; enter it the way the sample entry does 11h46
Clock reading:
6h20
